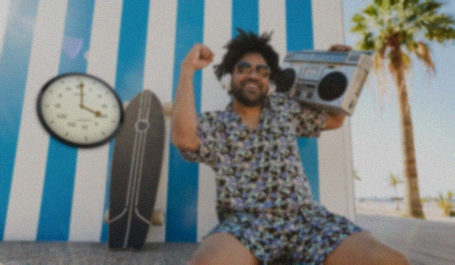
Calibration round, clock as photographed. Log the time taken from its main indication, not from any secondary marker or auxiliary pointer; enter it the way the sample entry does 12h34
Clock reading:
4h01
